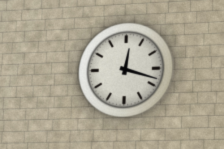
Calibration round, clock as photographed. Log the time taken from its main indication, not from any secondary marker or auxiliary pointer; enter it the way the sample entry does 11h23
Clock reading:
12h18
